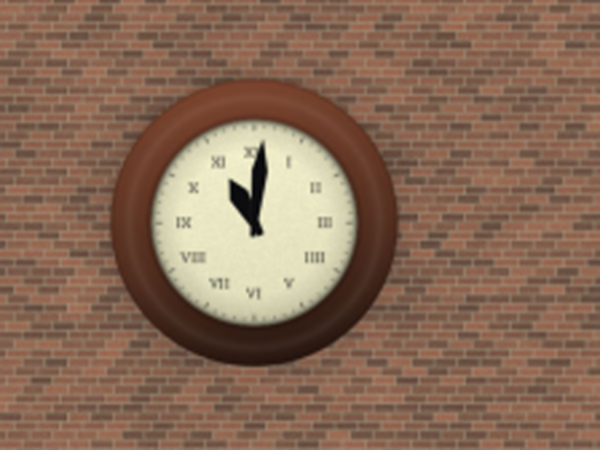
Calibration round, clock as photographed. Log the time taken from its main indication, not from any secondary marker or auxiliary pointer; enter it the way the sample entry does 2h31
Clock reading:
11h01
